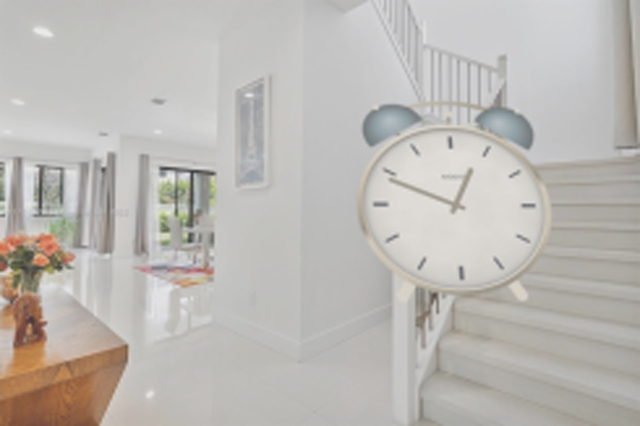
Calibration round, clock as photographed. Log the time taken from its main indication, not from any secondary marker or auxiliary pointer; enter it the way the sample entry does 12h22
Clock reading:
12h49
